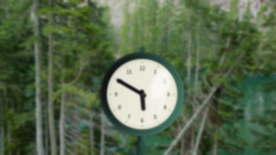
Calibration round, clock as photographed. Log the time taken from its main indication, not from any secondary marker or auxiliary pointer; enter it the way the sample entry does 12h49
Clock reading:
5h50
